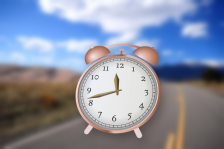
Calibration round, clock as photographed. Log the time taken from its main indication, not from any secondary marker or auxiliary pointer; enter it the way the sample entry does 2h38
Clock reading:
11h42
